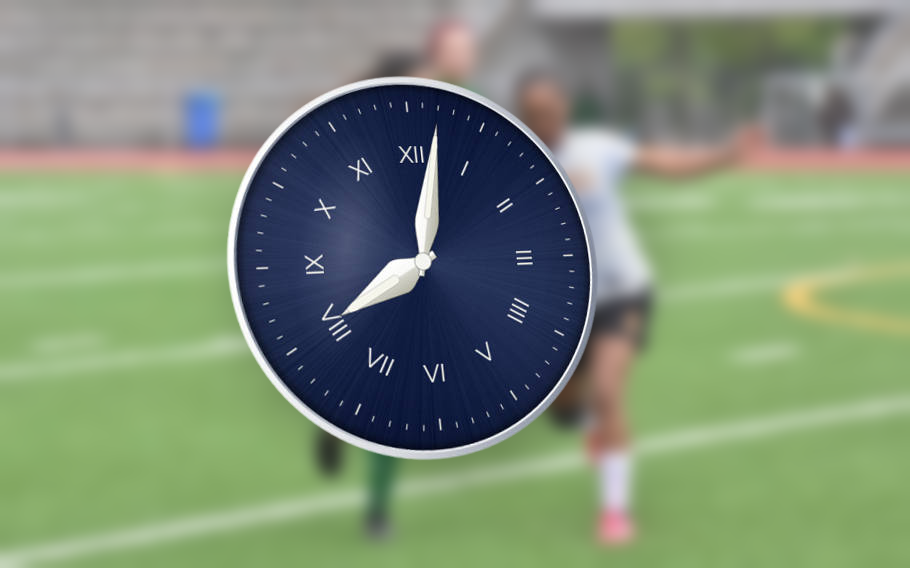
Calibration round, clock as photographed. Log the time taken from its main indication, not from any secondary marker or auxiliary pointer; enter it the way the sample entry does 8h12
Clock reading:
8h02
